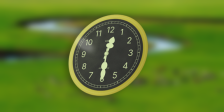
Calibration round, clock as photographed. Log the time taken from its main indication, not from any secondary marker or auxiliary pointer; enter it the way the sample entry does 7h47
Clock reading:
12h30
